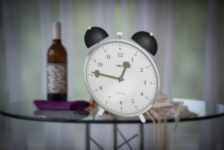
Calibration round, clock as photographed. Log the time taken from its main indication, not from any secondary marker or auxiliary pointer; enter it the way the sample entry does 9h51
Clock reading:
12h46
